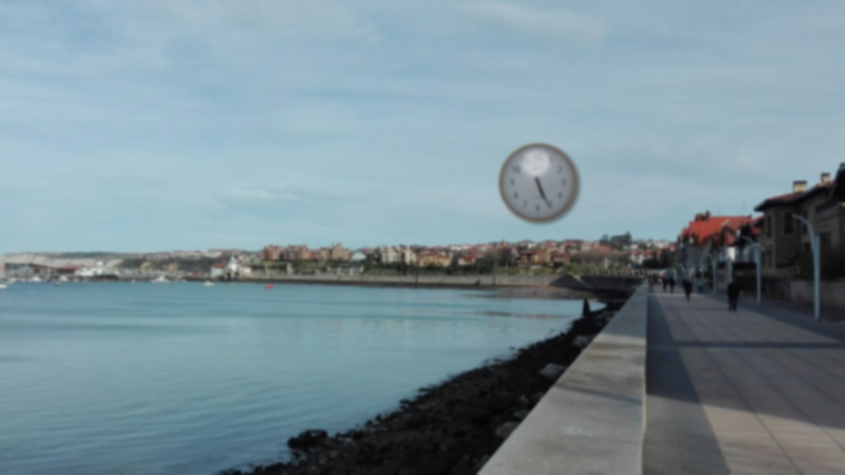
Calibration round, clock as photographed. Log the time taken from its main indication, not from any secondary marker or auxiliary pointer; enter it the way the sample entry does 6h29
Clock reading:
5h26
